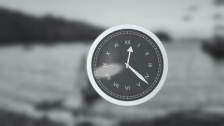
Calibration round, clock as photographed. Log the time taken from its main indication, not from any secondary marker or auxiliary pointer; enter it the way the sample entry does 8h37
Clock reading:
12h22
